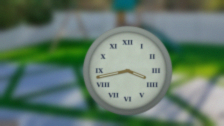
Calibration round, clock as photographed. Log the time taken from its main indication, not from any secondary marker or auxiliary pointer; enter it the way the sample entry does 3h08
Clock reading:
3h43
